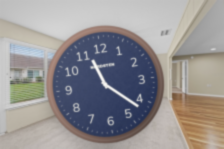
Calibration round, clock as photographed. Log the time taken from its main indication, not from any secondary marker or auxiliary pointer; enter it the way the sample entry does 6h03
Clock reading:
11h22
